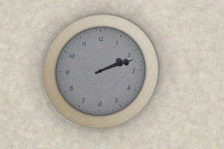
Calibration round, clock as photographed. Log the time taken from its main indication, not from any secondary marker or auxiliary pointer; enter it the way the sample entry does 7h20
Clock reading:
2h12
